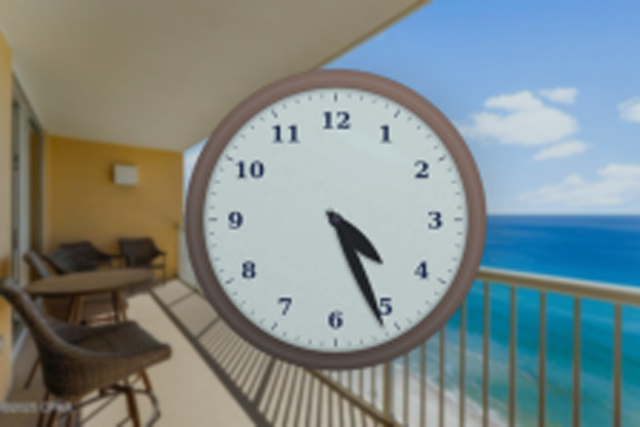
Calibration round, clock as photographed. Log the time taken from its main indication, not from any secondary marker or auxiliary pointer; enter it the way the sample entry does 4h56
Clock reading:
4h26
